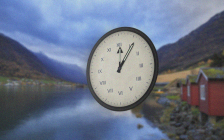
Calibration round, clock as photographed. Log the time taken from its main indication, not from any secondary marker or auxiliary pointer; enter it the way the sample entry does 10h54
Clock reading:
12h06
